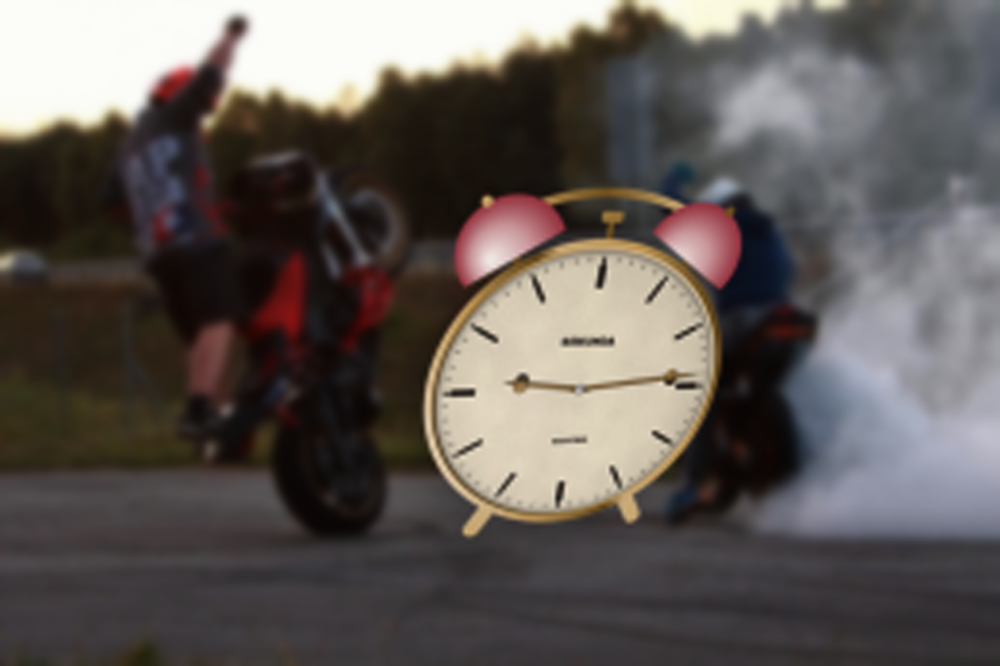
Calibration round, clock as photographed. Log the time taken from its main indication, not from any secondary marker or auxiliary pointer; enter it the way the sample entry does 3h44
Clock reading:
9h14
